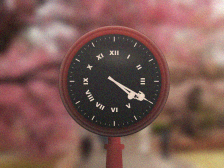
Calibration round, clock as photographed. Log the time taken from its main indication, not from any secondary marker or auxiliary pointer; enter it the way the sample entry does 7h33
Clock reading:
4h20
